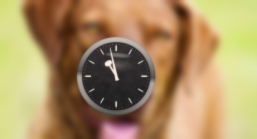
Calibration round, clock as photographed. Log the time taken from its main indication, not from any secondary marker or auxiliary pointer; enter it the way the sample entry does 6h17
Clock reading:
10h58
